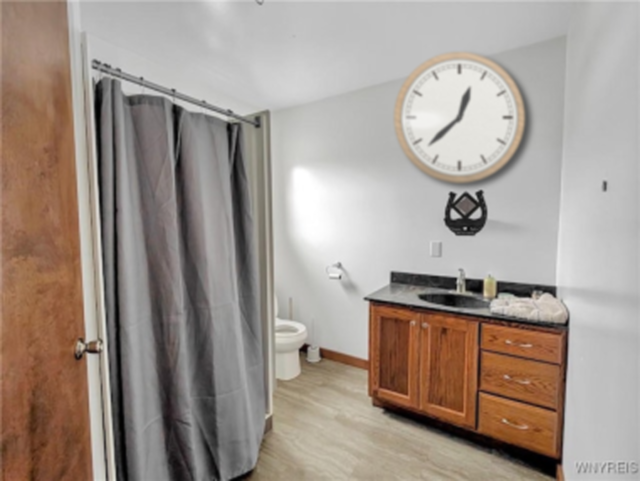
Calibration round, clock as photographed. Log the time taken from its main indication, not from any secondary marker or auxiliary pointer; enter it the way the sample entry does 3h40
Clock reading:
12h38
